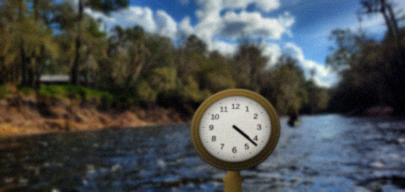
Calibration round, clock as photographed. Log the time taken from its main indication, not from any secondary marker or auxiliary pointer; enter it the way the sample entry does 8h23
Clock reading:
4h22
